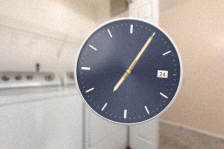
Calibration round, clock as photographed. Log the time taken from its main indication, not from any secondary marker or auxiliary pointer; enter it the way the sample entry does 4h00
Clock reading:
7h05
